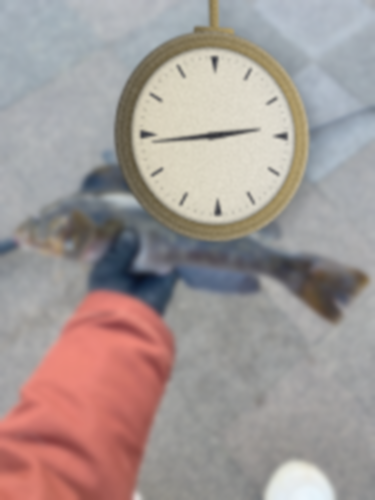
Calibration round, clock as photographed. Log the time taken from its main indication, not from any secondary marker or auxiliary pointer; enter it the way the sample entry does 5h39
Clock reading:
2h44
